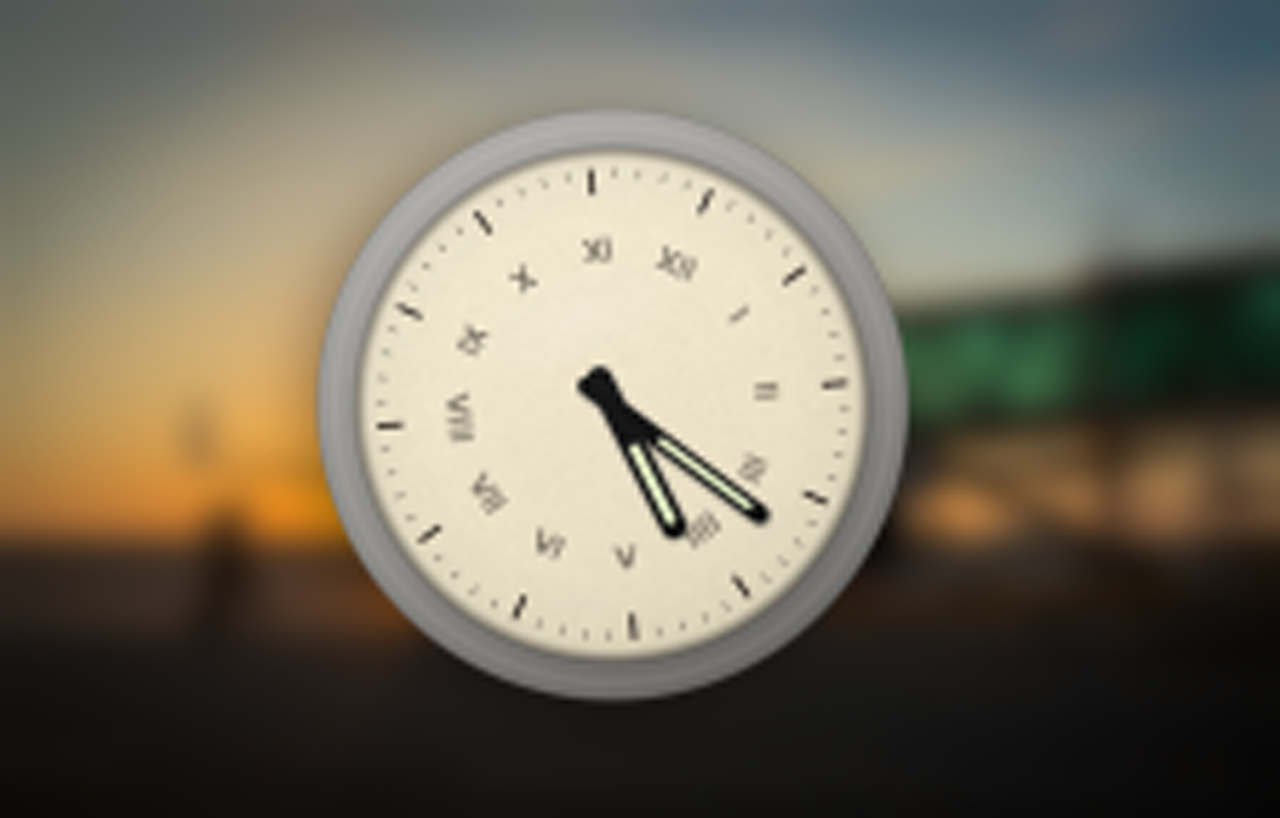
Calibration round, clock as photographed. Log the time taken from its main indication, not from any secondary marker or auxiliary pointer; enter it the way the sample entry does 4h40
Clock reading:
4h17
